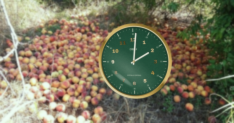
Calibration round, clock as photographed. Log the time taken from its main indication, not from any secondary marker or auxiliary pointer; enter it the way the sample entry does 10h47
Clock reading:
2h01
